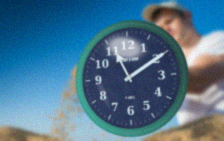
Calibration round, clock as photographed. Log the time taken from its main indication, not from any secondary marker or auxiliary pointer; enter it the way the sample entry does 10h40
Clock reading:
11h10
